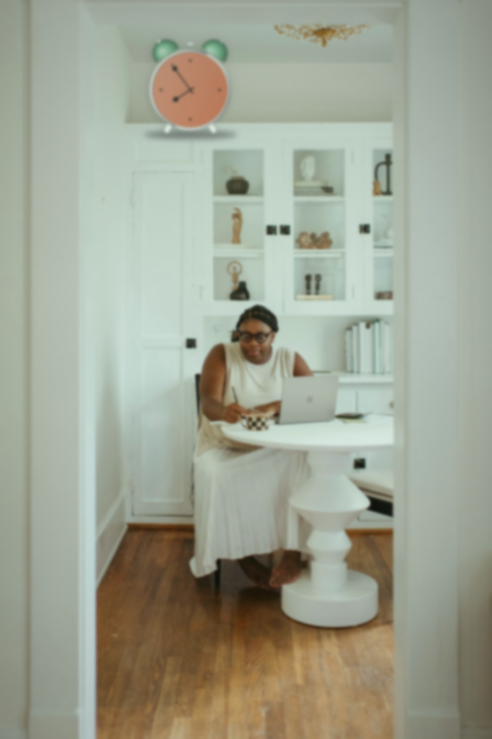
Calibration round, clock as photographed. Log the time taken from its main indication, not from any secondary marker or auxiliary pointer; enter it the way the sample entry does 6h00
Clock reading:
7h54
